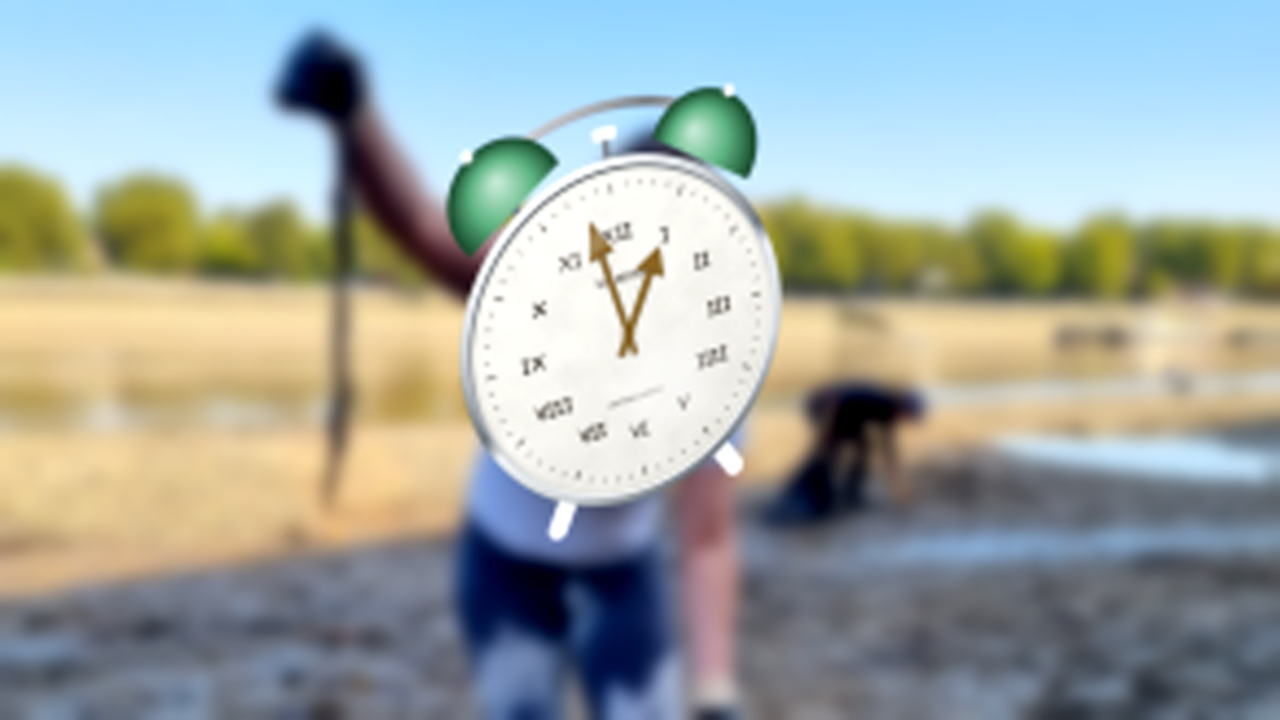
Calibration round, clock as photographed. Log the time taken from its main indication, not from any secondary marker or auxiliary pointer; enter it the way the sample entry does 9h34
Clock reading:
12h58
